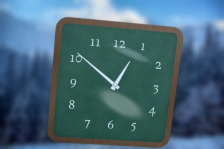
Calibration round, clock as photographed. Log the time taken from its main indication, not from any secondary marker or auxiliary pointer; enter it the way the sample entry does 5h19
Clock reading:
12h51
